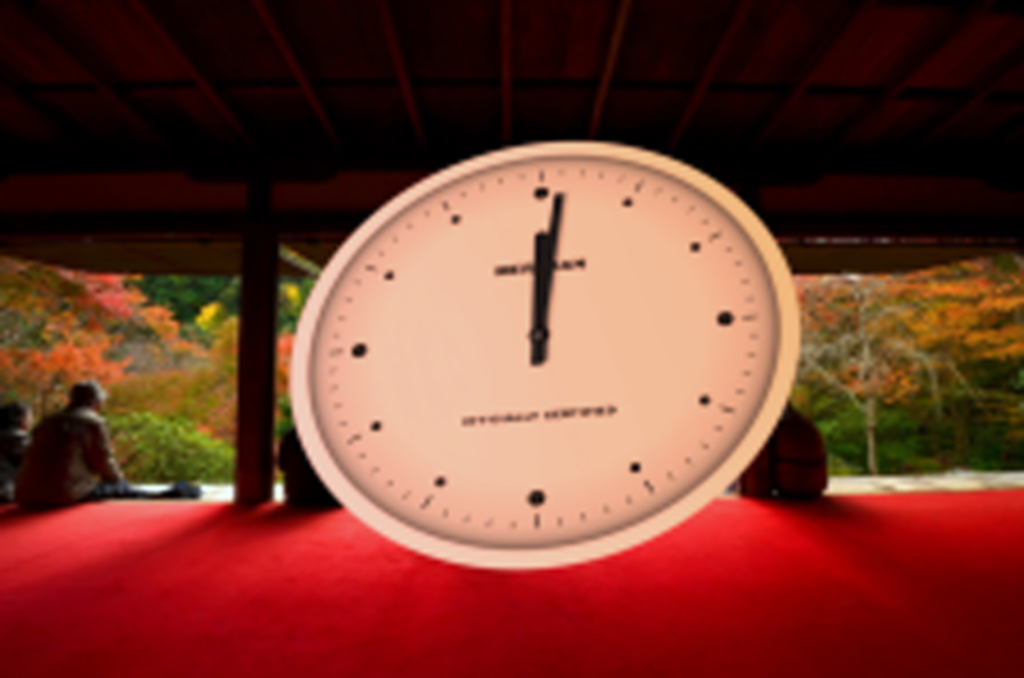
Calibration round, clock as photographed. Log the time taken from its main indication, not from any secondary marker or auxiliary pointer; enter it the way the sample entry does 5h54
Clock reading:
12h01
